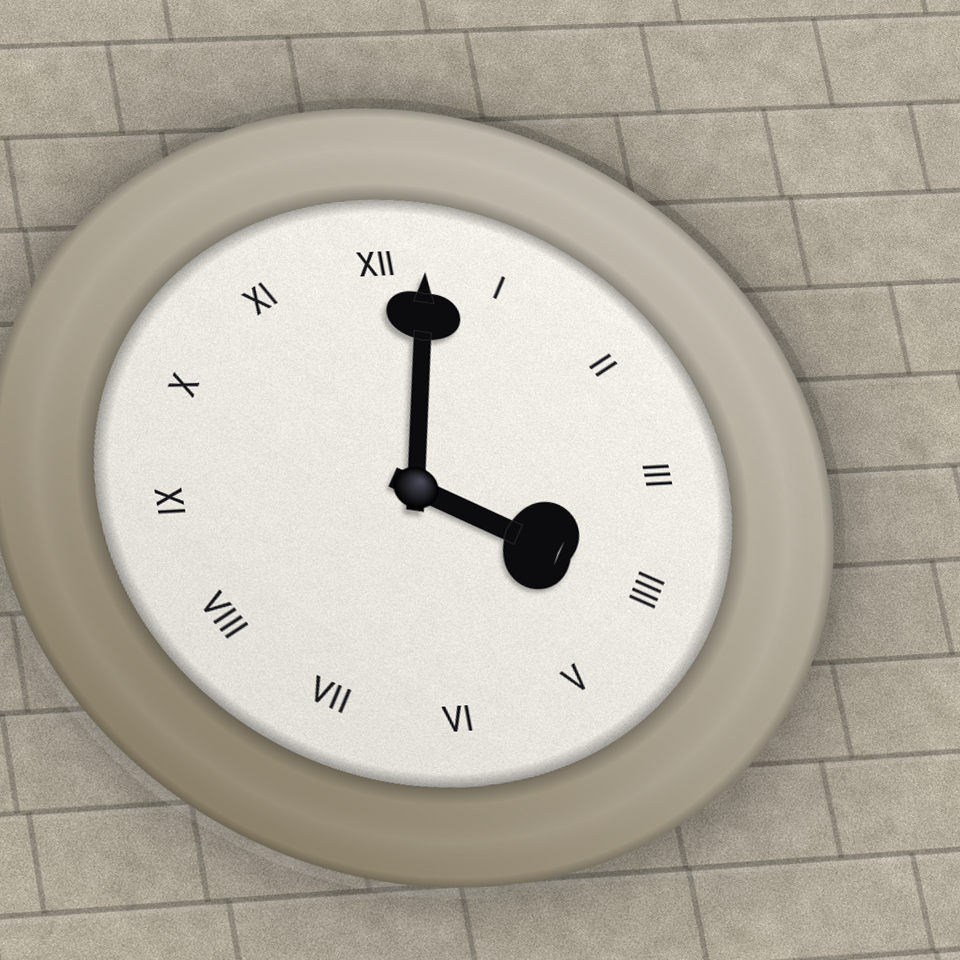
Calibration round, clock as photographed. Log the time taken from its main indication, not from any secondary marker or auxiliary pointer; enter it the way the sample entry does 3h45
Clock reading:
4h02
